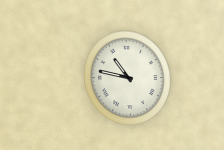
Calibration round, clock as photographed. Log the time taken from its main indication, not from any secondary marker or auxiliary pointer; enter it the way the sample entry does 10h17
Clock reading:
10h47
